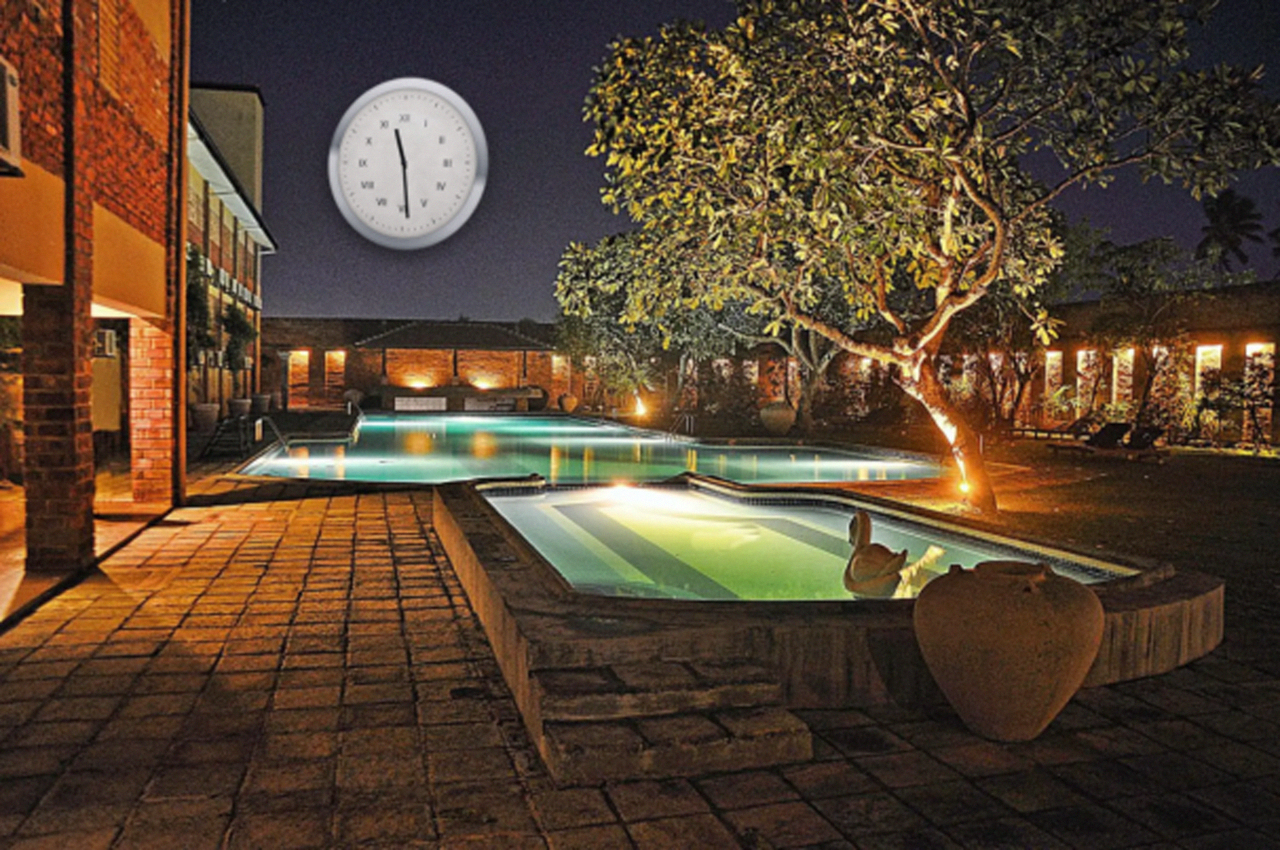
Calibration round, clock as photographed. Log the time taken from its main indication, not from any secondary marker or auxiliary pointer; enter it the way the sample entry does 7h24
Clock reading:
11h29
